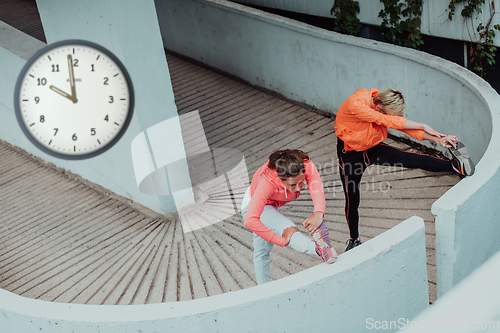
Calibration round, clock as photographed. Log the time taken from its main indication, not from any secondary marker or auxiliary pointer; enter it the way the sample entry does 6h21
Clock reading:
9h59
